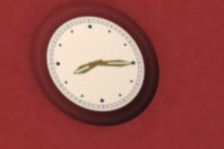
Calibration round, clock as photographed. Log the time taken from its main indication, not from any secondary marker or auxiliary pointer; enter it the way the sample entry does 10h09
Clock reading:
8h15
